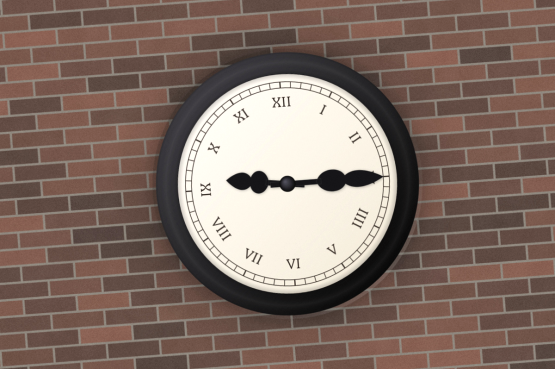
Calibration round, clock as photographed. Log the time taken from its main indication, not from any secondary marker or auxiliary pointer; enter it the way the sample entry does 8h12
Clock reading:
9h15
